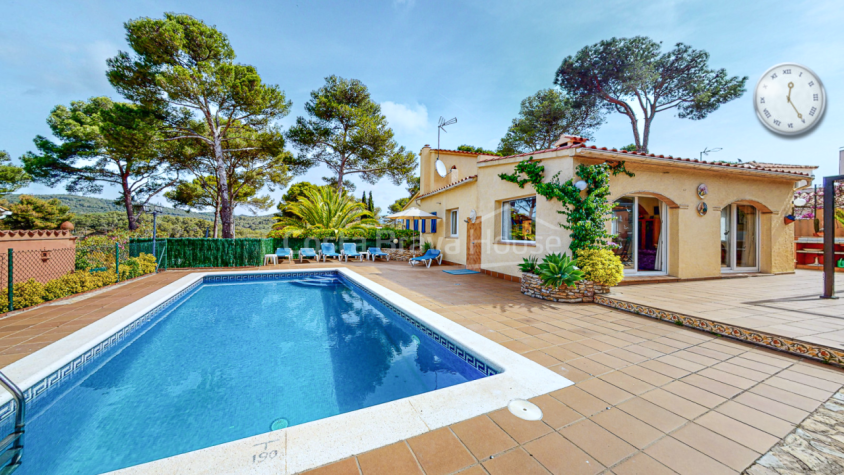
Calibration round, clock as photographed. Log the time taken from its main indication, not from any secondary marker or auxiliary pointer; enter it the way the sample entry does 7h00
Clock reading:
12h25
